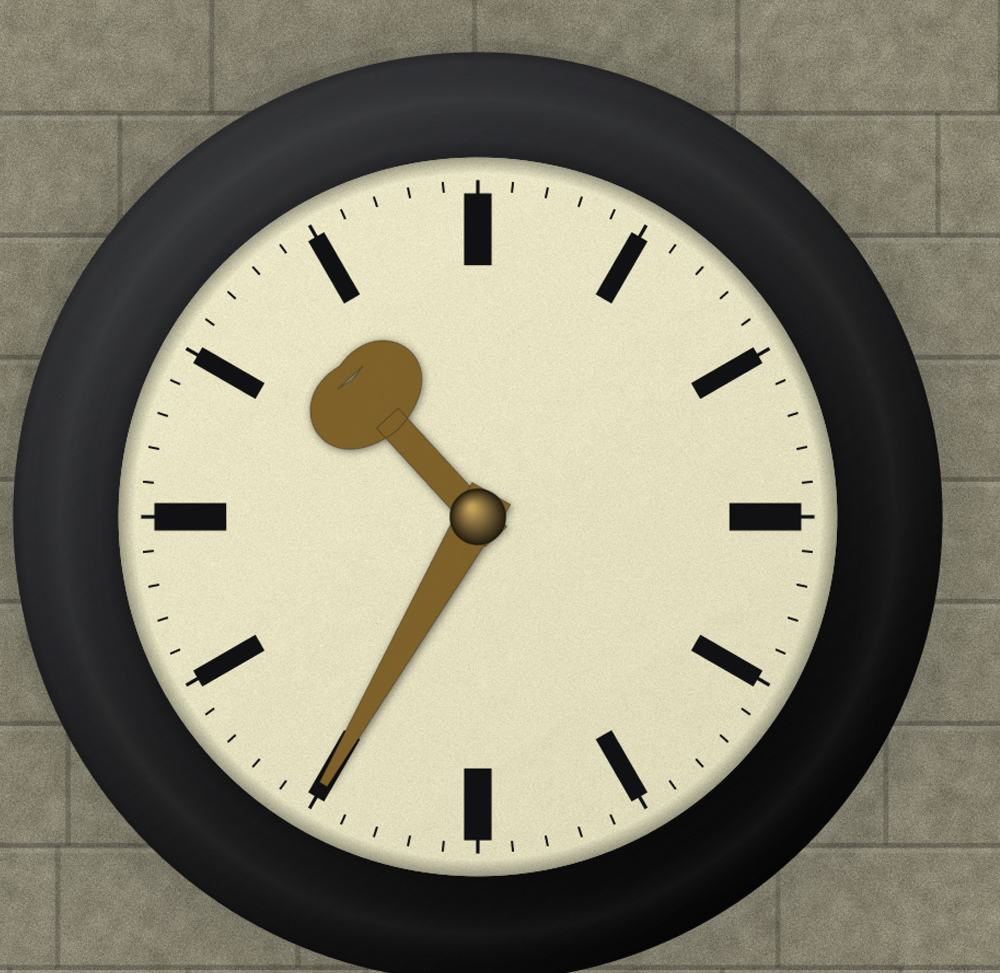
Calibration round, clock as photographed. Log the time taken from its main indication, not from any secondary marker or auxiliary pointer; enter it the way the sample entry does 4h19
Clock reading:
10h35
